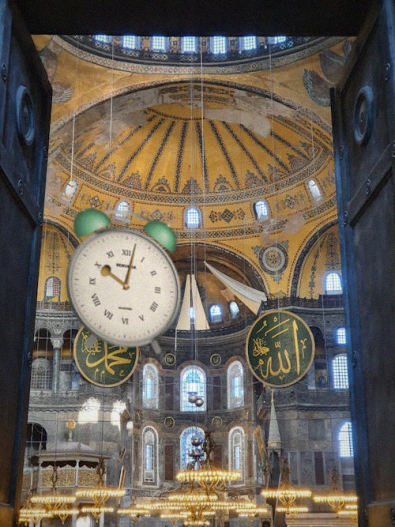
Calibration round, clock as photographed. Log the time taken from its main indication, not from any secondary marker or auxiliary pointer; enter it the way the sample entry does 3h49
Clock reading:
10h02
